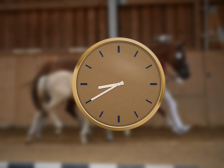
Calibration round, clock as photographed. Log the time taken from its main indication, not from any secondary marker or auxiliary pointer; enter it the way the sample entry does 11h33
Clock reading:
8h40
